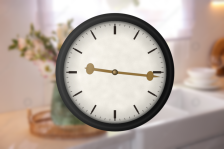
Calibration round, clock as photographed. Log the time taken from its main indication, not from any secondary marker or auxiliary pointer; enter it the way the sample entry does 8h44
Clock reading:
9h16
